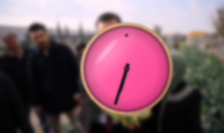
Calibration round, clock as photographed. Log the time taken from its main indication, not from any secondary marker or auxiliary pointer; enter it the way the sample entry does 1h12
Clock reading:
6h33
